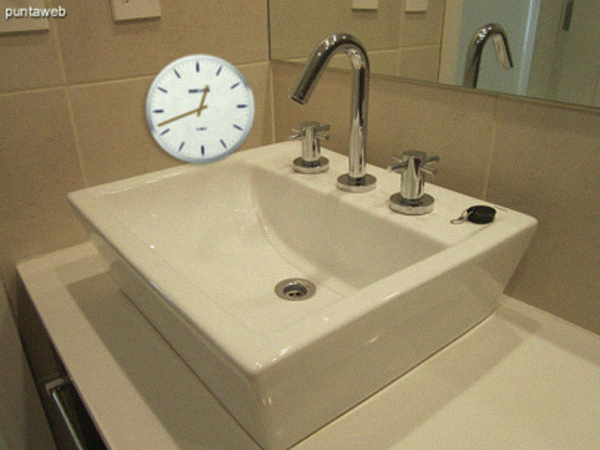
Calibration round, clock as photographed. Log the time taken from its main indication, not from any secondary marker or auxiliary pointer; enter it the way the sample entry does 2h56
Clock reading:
12h42
